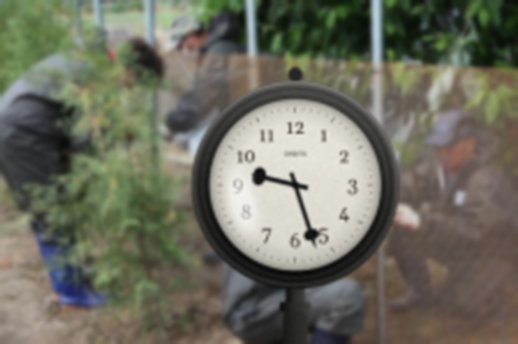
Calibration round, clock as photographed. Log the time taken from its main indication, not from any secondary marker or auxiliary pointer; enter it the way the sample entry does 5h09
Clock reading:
9h27
